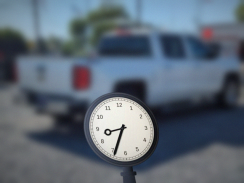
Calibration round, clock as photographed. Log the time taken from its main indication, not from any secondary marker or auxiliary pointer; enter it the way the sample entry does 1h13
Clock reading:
8h34
